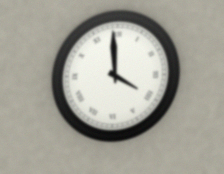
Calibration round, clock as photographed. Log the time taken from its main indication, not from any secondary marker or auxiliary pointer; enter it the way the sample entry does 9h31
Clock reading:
3h59
